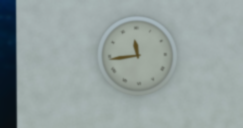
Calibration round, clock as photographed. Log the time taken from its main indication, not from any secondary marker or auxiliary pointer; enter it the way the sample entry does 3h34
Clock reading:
11h44
